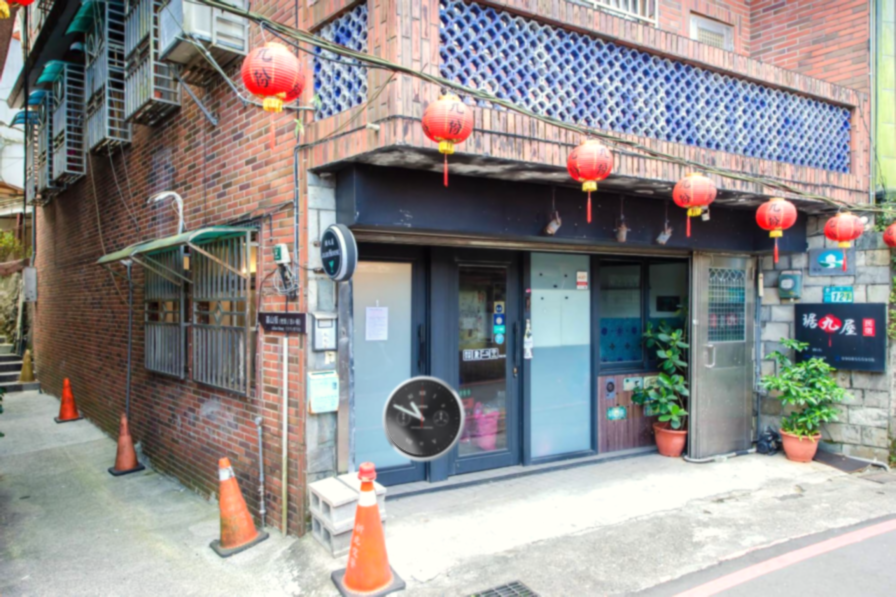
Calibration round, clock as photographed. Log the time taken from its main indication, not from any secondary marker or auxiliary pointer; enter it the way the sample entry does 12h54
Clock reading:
10h49
